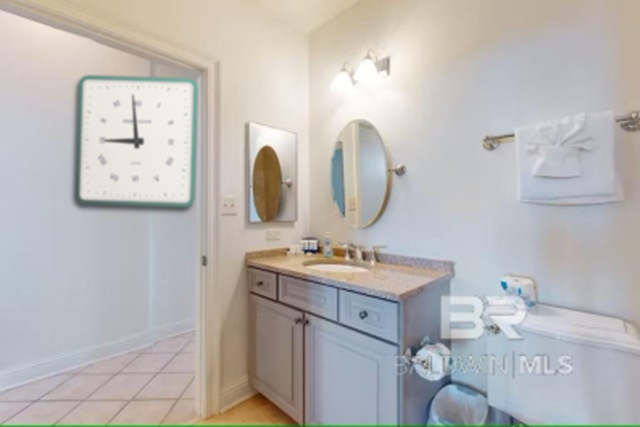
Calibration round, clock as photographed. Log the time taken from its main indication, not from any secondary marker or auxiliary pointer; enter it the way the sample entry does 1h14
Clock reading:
8h59
